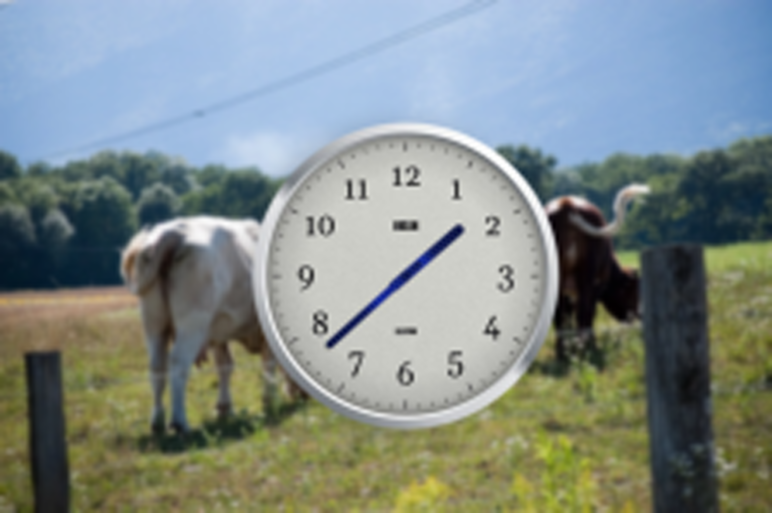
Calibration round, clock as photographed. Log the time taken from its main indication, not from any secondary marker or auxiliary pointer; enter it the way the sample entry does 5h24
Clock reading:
1h38
